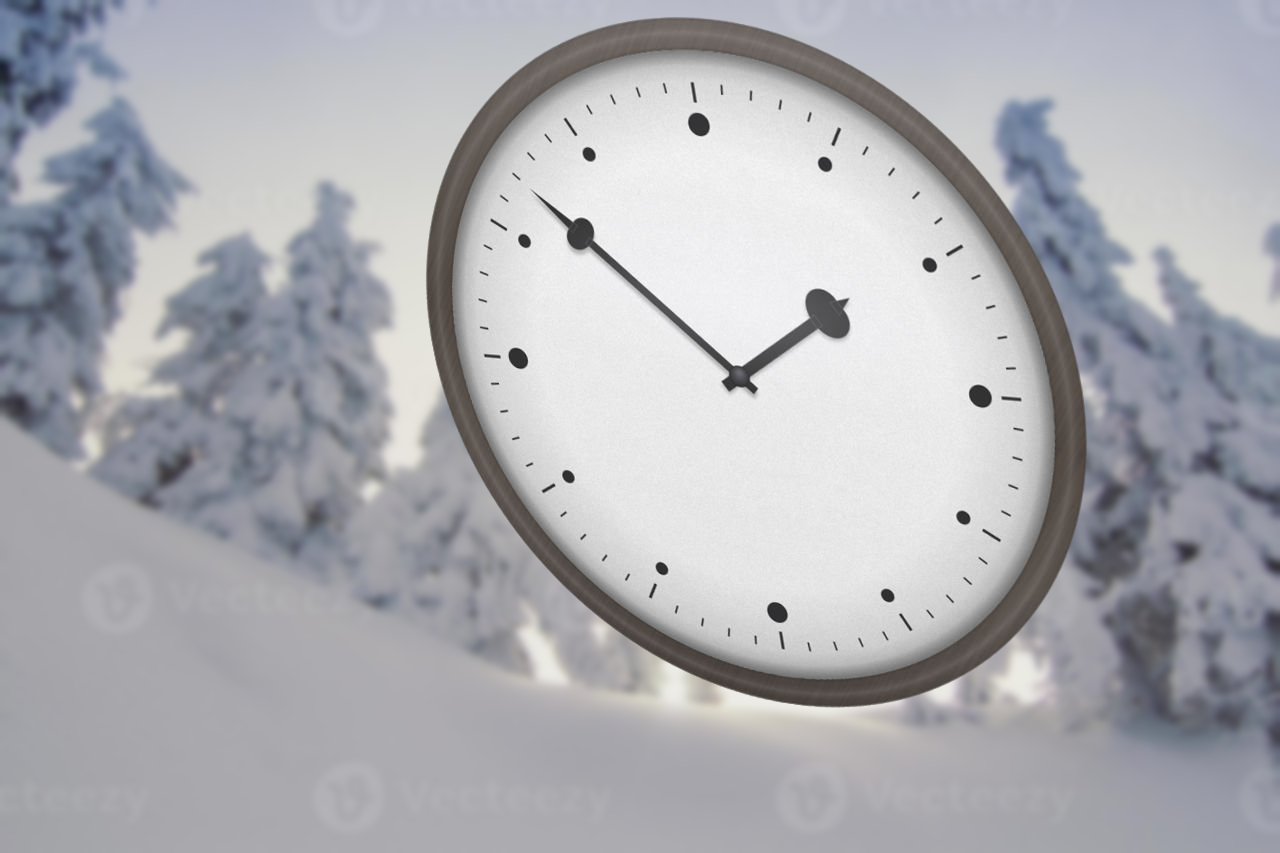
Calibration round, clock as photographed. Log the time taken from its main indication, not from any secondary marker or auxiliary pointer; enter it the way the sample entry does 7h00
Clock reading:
1h52
